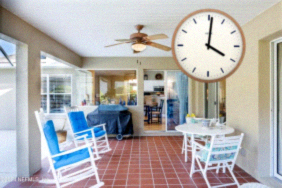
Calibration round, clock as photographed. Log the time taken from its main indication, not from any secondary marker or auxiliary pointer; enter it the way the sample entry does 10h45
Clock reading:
4h01
